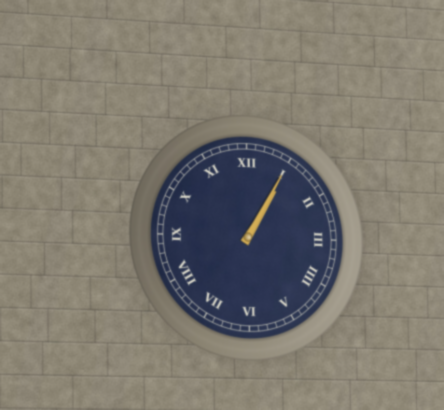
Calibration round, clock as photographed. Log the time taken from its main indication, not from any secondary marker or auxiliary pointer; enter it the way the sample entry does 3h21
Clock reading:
1h05
